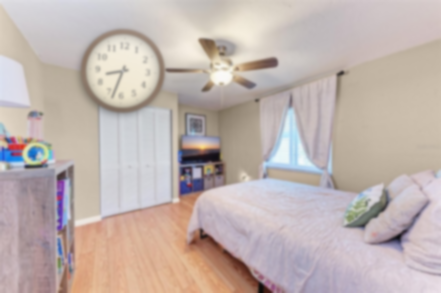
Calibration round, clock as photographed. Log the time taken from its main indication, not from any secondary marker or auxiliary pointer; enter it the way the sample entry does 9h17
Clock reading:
8h33
